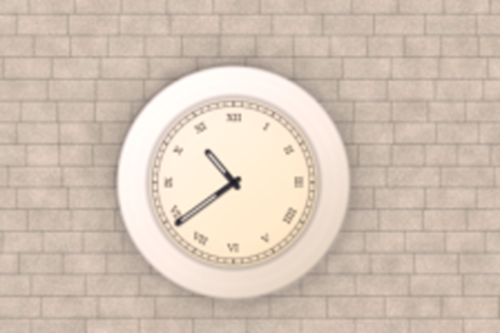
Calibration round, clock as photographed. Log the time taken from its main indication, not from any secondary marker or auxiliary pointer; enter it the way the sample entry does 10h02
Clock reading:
10h39
